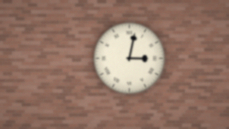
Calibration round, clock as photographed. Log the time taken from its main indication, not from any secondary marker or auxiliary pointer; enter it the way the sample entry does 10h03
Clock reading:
3h02
